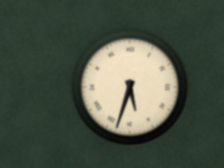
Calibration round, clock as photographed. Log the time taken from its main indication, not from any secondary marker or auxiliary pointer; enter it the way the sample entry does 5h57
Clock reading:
5h33
